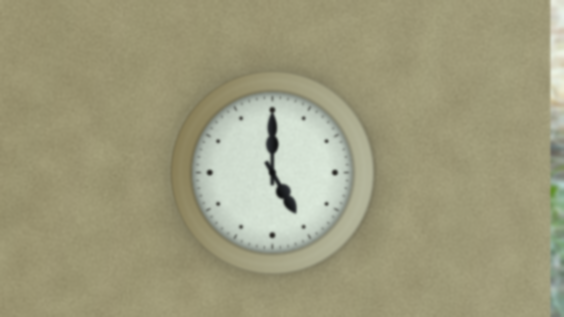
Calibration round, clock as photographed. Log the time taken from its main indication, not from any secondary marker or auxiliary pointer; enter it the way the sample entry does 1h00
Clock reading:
5h00
